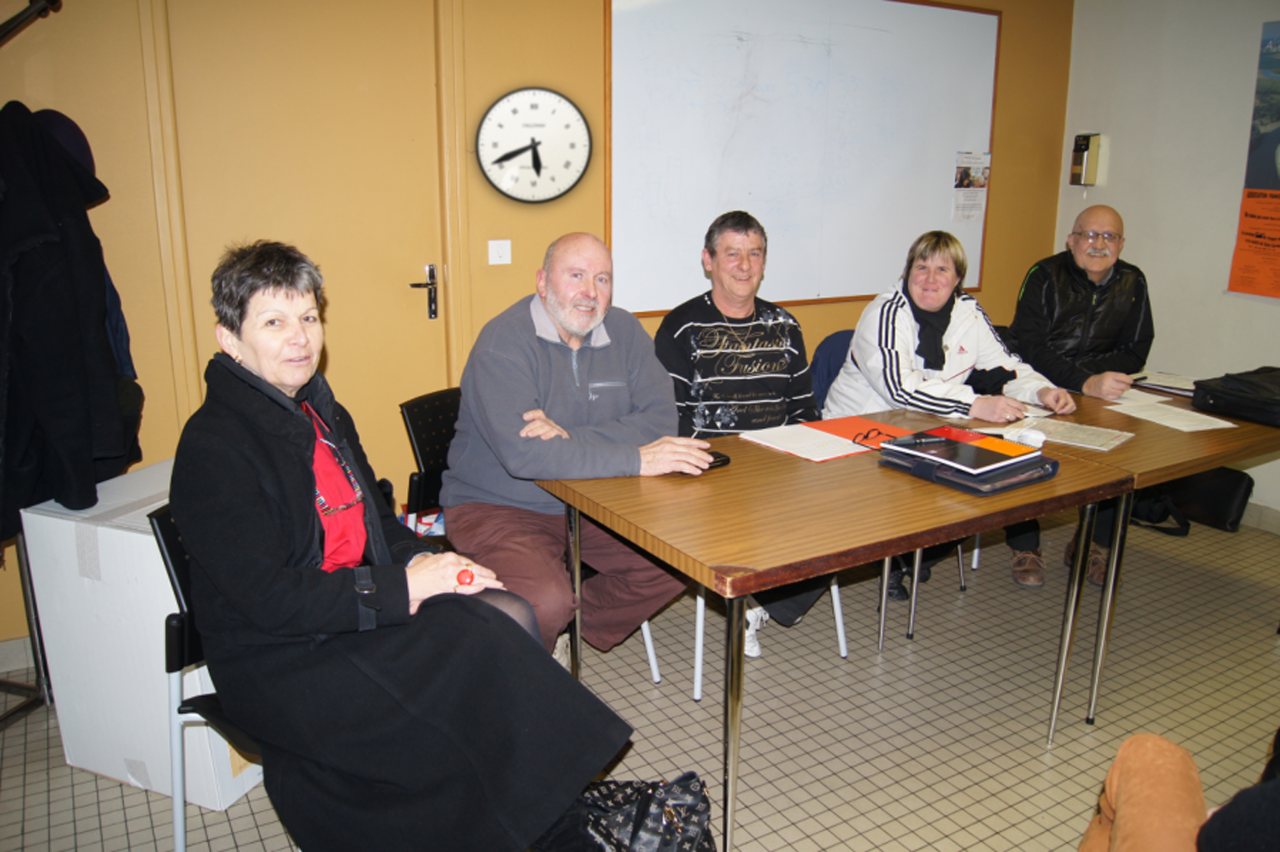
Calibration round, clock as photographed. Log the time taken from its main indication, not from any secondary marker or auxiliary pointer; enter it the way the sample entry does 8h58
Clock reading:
5h41
